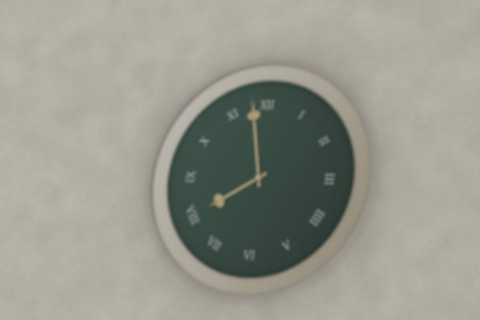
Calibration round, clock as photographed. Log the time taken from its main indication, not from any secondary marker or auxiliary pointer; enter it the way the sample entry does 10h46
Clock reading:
7h58
